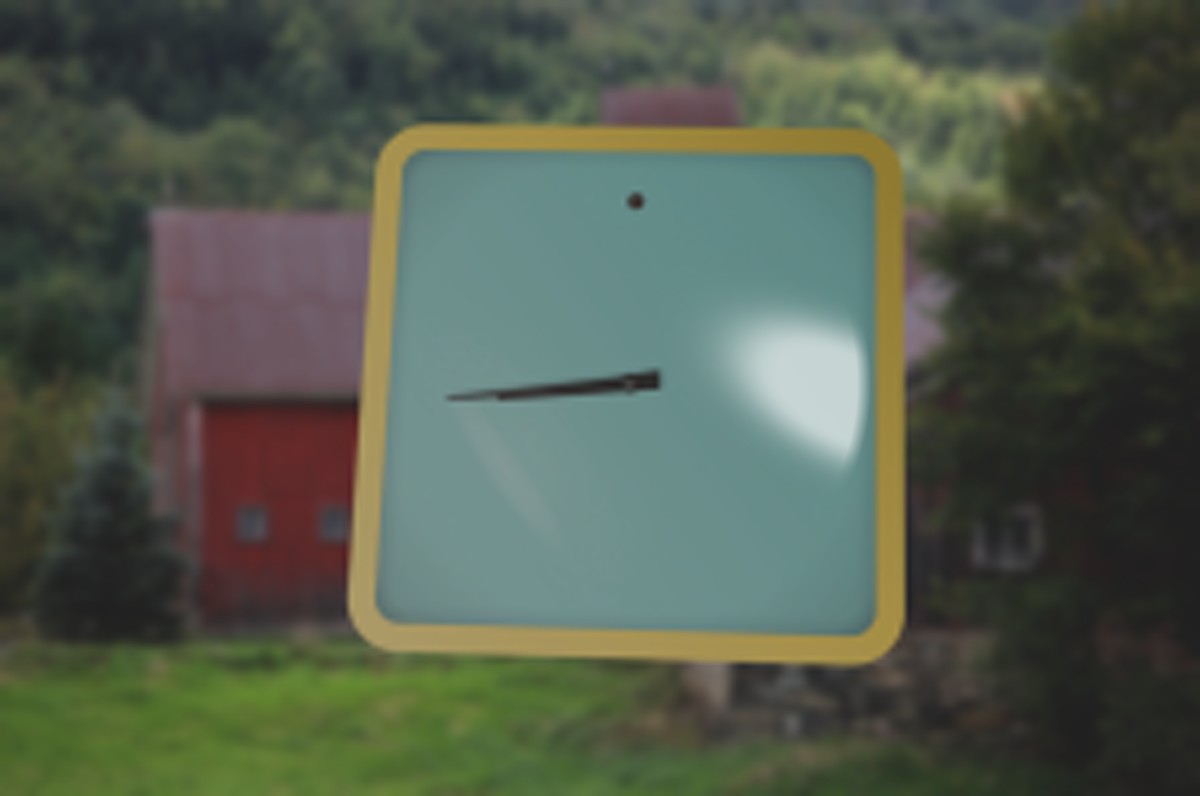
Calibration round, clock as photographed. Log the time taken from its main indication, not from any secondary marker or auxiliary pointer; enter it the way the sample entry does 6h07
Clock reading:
8h44
